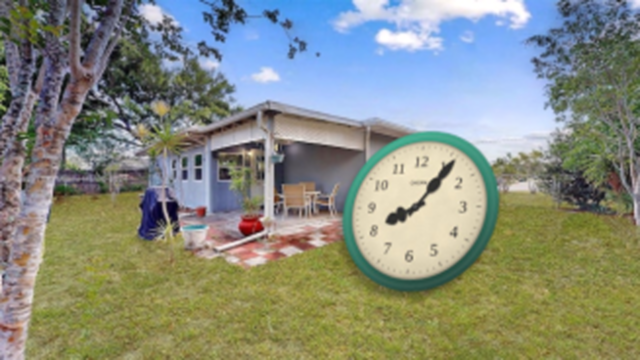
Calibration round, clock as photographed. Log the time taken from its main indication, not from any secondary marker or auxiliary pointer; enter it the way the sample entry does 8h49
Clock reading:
8h06
